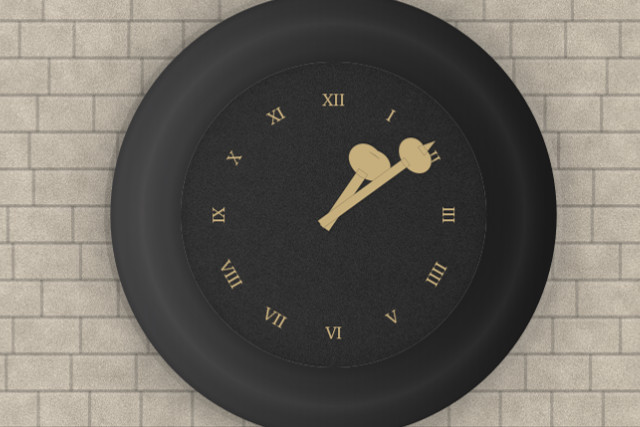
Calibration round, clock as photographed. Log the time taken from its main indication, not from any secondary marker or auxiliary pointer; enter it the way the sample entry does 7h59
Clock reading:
1h09
